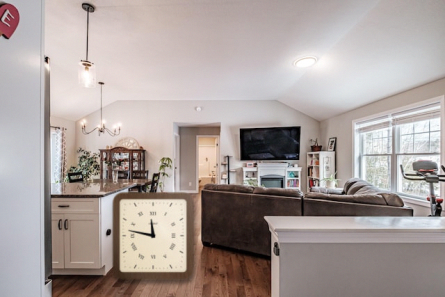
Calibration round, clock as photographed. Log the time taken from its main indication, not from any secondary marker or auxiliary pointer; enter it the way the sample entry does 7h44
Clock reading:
11h47
